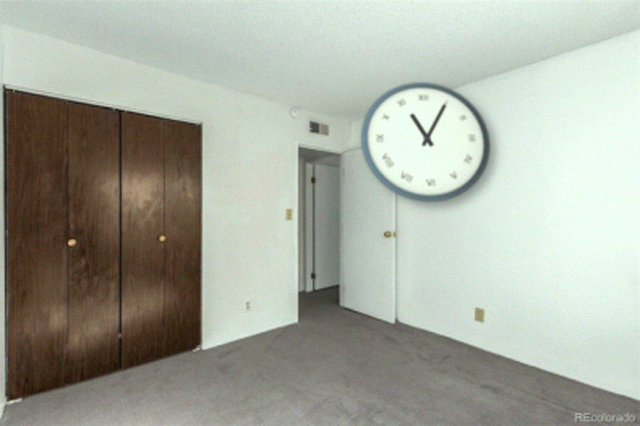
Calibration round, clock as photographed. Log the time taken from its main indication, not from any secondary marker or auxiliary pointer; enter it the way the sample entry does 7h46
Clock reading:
11h05
